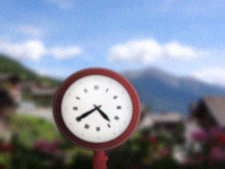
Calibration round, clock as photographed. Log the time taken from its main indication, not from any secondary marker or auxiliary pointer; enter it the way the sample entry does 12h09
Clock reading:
4h40
